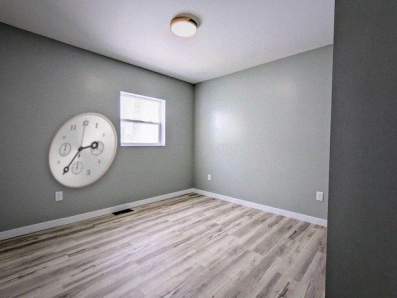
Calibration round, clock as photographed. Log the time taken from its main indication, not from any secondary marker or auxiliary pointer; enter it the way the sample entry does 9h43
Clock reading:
2h35
